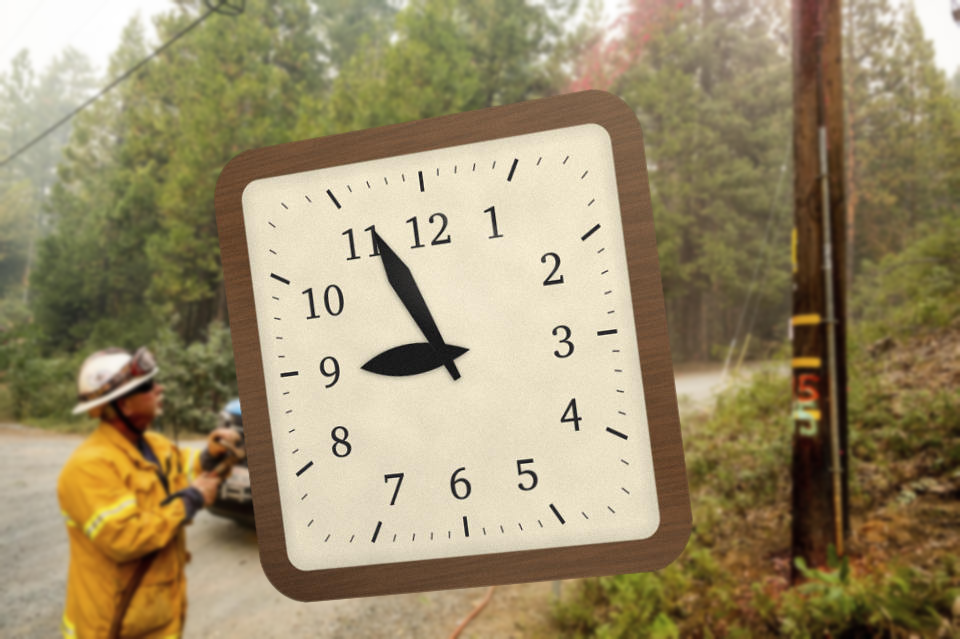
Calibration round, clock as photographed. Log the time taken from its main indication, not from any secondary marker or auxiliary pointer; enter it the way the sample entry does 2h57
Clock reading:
8h56
